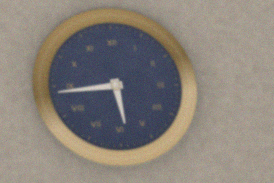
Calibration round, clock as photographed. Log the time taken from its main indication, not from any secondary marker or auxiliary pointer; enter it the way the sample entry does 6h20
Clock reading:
5h44
